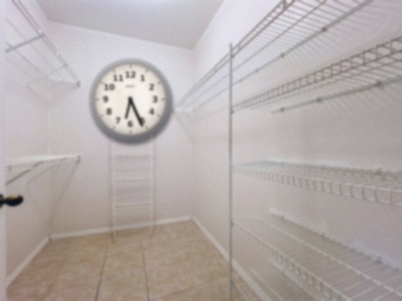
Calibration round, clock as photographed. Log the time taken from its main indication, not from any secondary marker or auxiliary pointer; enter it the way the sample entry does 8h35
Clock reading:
6h26
